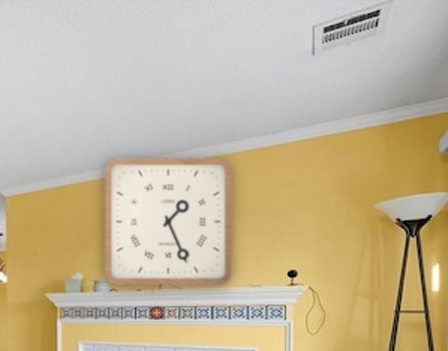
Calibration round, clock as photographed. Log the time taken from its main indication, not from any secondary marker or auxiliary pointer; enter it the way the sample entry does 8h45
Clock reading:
1h26
